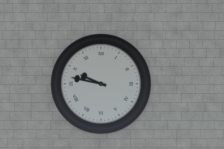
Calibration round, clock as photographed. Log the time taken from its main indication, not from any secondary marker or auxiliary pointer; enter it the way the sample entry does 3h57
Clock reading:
9h47
